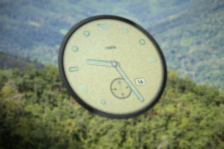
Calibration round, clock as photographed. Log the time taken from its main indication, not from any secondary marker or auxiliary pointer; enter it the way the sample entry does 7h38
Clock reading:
9h26
